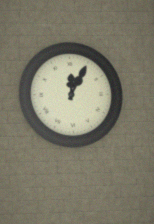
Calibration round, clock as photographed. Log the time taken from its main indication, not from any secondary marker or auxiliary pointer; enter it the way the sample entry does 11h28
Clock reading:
12h05
